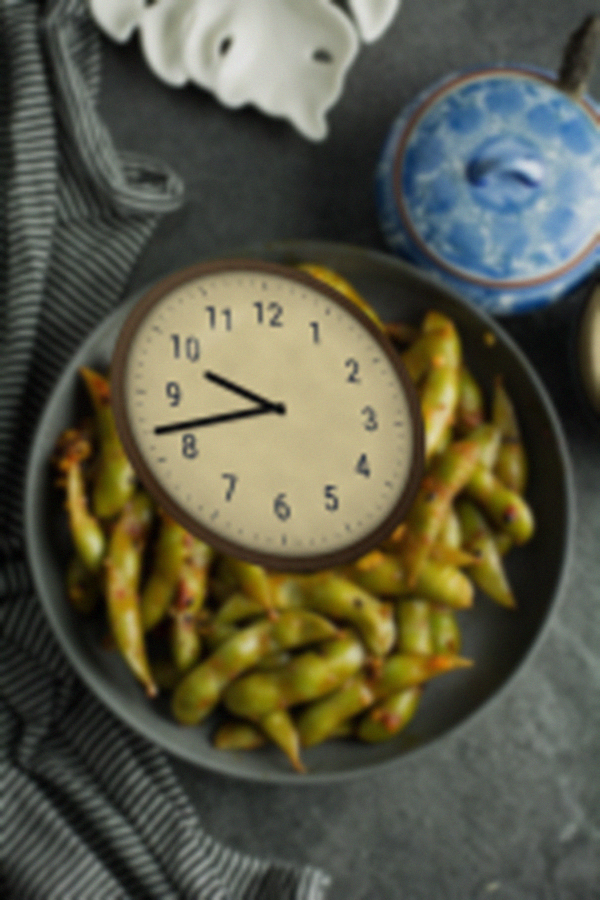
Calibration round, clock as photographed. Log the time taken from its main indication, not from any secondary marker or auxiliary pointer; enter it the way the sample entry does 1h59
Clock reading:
9h42
